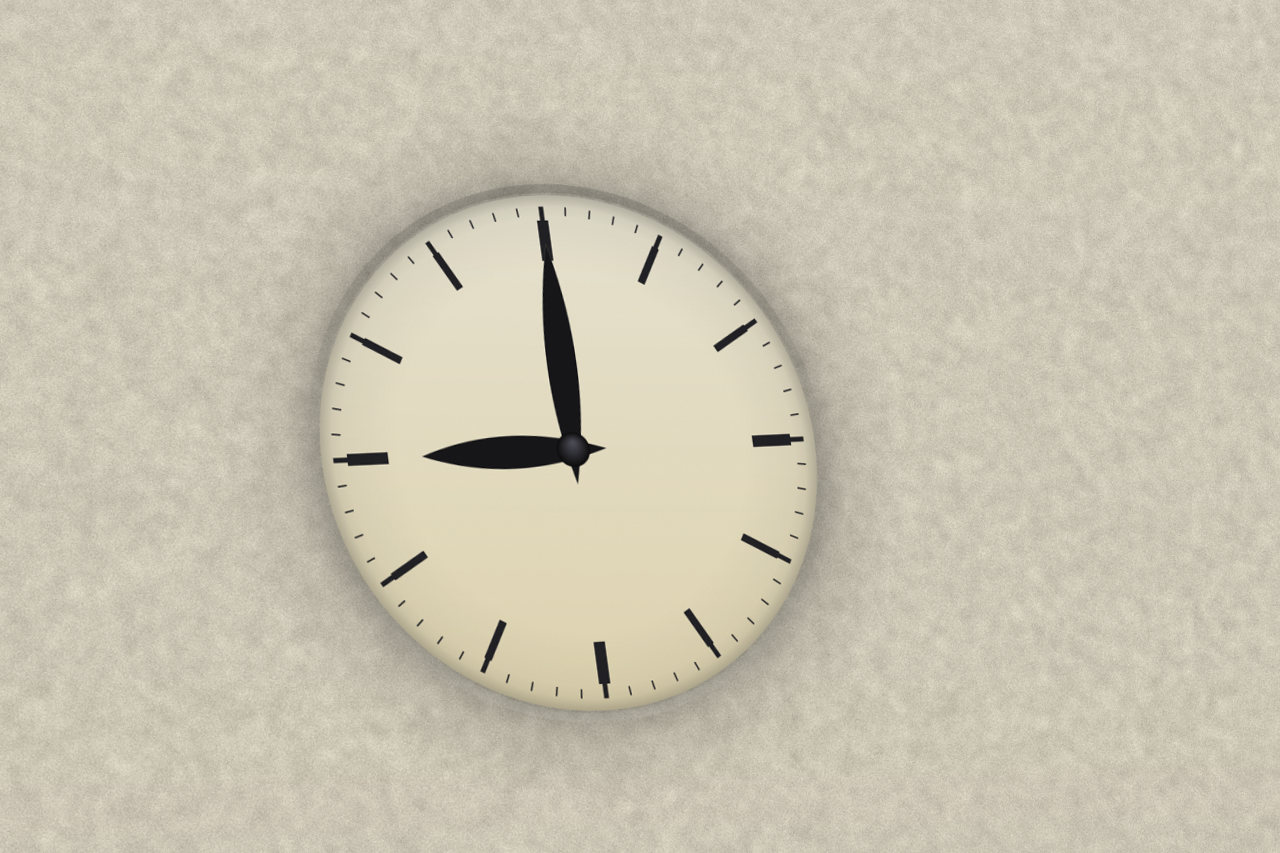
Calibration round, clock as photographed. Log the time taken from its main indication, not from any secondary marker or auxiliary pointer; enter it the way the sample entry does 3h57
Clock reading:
9h00
